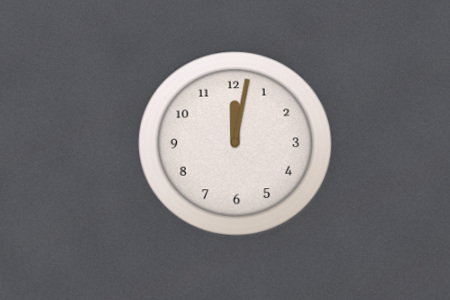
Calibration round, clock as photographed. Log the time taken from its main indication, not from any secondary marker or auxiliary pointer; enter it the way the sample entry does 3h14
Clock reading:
12h02
